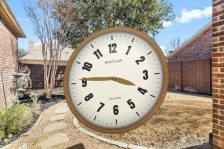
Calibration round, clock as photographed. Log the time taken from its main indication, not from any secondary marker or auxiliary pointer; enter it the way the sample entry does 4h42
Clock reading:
3h46
